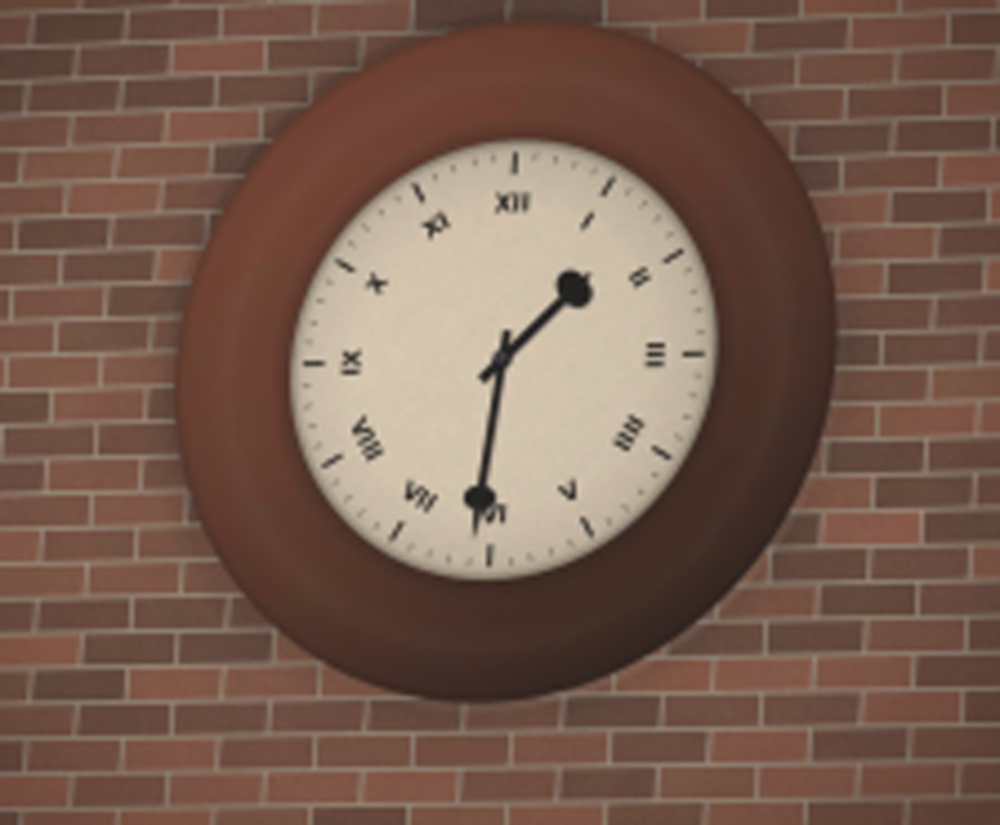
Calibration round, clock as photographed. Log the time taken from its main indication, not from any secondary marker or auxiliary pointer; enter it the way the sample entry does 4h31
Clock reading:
1h31
